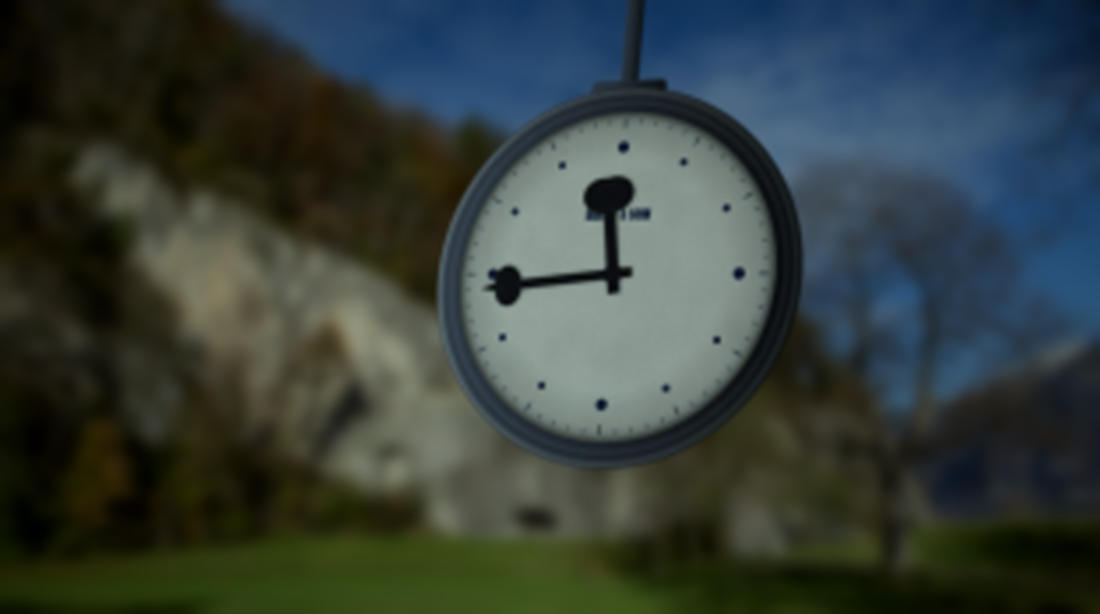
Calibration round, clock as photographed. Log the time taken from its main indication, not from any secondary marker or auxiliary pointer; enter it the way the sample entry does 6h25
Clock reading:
11h44
